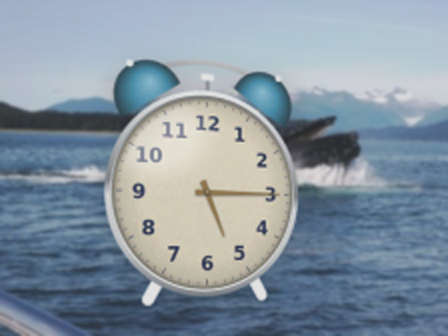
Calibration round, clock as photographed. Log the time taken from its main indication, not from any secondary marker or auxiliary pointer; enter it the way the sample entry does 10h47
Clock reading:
5h15
